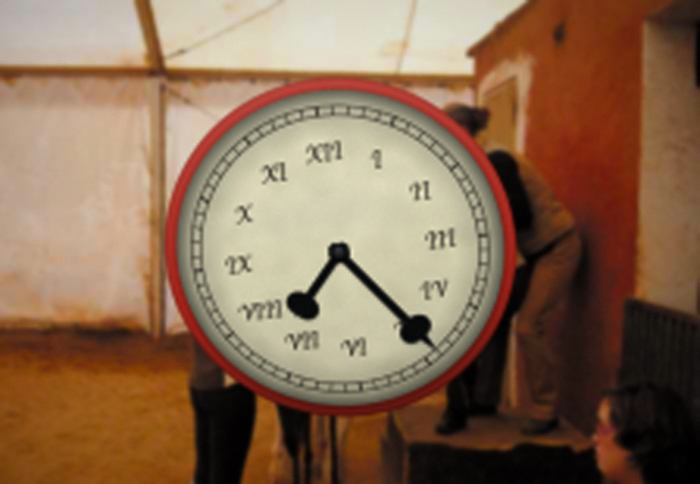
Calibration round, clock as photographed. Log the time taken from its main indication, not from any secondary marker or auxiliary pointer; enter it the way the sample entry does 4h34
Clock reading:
7h24
